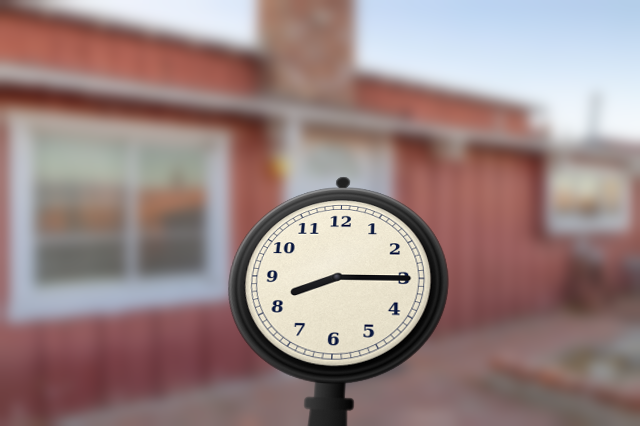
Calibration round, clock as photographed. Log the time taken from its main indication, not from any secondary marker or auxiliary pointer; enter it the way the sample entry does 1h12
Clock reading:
8h15
